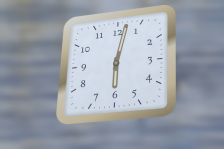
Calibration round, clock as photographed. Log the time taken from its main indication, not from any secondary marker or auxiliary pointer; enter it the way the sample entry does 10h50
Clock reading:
6h02
